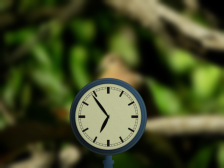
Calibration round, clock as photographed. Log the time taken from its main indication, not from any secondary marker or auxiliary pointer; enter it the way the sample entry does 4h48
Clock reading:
6h54
